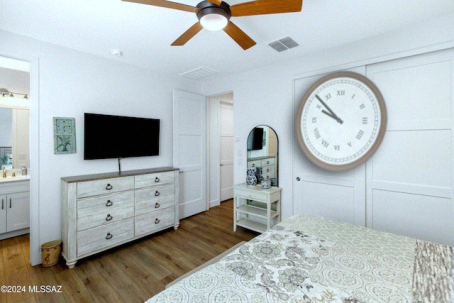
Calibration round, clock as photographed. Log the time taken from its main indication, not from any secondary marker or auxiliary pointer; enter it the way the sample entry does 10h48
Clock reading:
9h52
